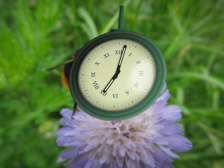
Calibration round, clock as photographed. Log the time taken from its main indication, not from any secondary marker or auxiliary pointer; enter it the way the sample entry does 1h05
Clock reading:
7h02
